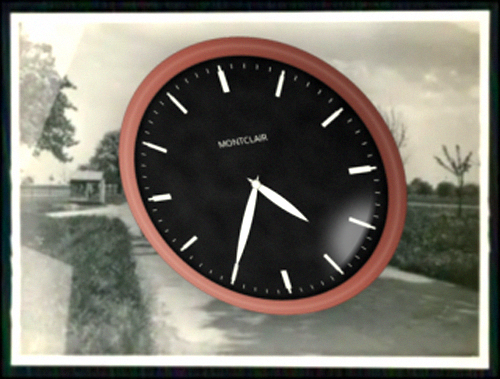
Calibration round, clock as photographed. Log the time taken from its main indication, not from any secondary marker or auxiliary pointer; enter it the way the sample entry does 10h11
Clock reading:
4h35
